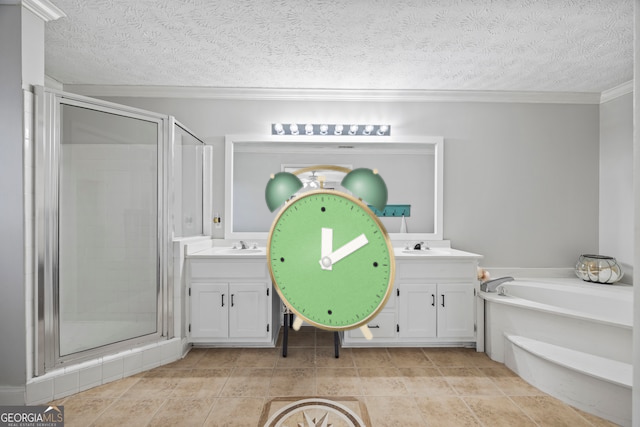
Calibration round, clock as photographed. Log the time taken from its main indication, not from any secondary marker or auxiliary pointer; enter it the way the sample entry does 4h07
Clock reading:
12h10
